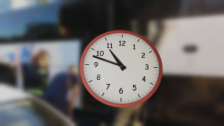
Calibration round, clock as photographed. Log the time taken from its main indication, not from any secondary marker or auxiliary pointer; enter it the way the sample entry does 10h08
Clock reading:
10h48
